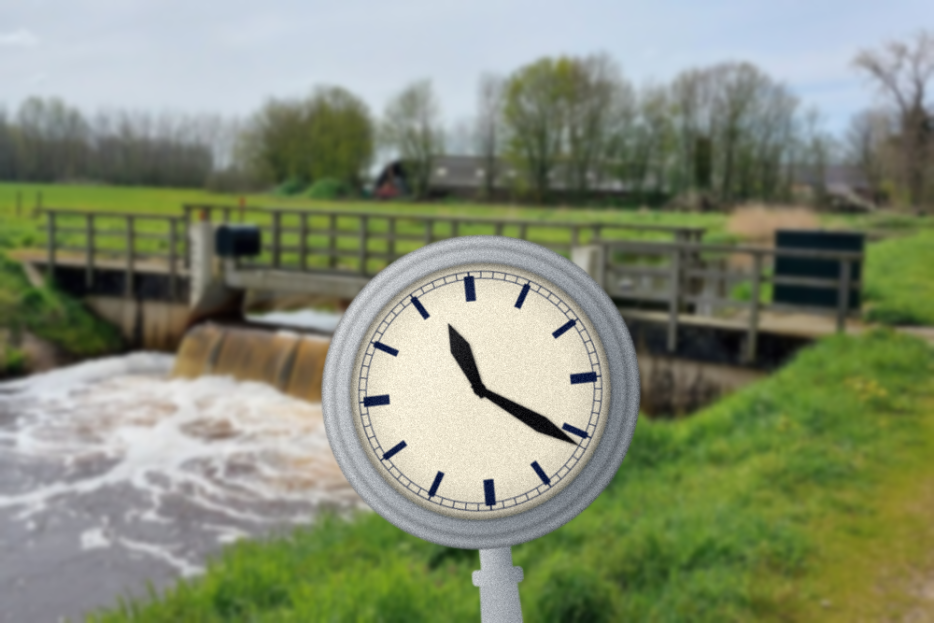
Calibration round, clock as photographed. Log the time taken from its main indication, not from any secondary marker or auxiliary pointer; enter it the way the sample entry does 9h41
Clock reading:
11h21
